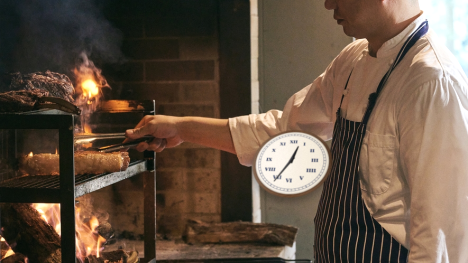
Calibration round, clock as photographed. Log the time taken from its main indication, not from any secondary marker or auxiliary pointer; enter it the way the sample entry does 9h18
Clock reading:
12h35
